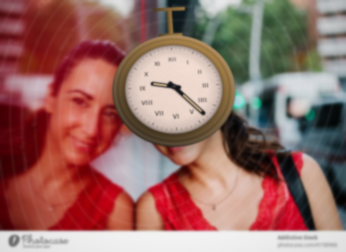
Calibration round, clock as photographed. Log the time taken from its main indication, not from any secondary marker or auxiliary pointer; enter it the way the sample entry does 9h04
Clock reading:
9h23
